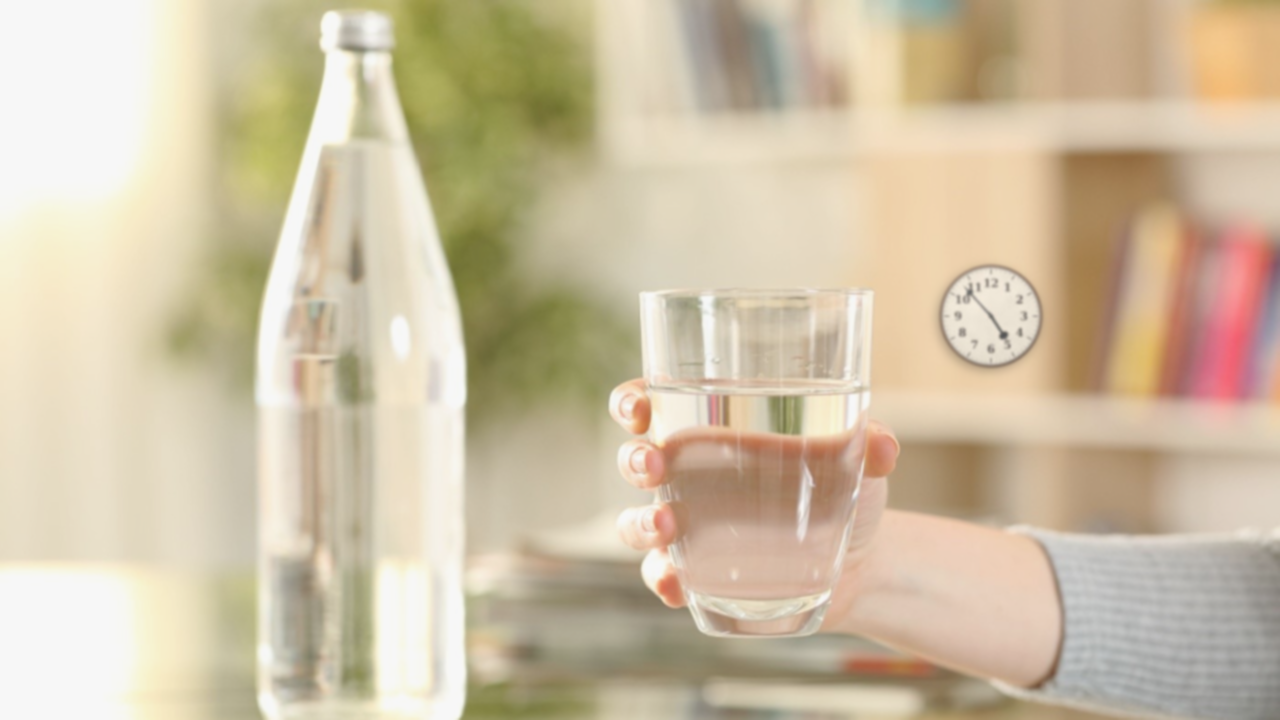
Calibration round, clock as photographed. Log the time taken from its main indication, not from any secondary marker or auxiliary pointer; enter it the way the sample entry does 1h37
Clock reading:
4h53
